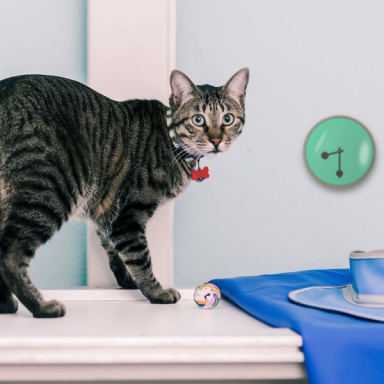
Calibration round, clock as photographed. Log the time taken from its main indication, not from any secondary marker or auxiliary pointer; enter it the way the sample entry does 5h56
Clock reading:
8h30
